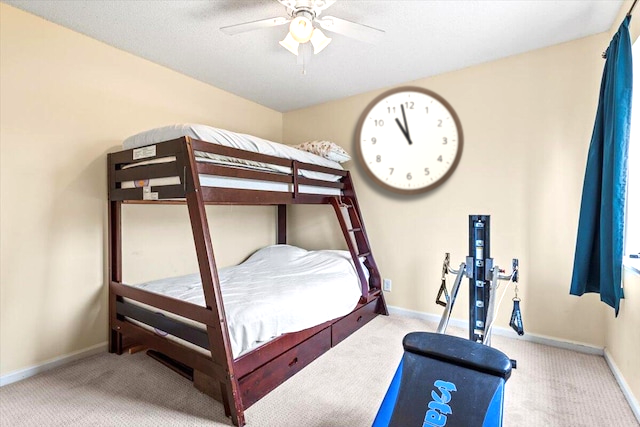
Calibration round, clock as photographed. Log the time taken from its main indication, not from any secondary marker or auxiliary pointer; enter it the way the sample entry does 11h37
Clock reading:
10h58
